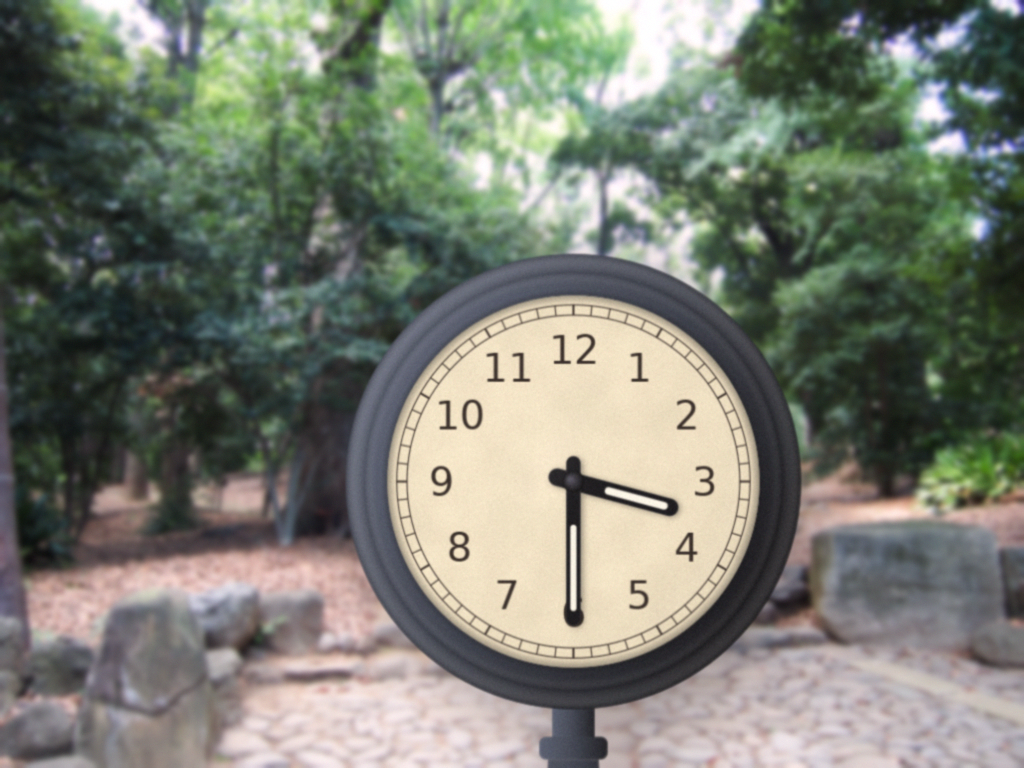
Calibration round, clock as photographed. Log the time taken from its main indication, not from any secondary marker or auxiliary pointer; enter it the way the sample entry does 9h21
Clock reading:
3h30
